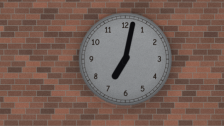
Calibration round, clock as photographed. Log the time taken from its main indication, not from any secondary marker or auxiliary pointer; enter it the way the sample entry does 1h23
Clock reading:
7h02
